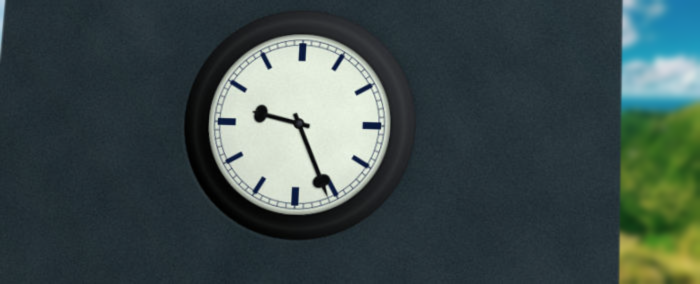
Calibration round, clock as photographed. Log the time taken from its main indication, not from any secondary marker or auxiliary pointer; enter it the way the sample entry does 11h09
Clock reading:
9h26
